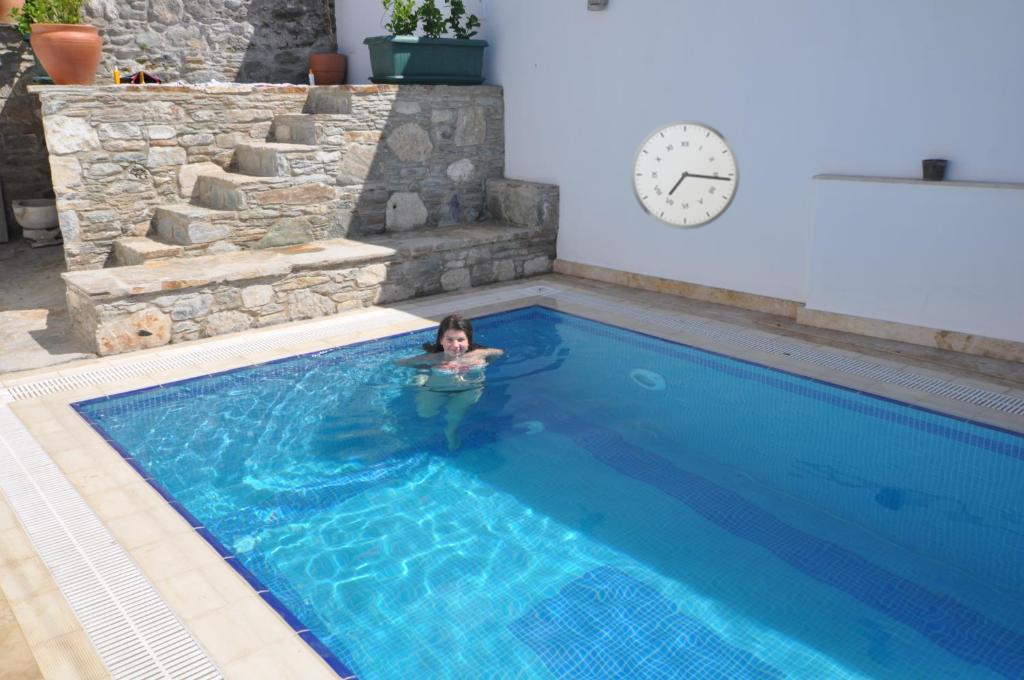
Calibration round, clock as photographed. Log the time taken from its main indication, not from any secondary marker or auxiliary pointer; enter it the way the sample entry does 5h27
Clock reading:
7h16
